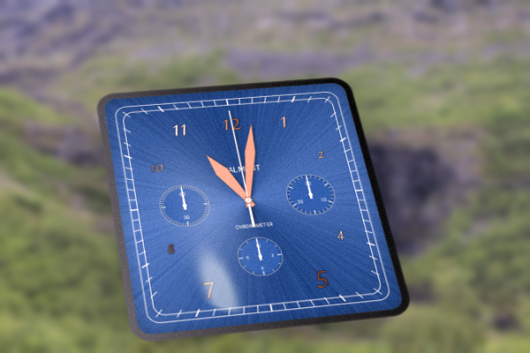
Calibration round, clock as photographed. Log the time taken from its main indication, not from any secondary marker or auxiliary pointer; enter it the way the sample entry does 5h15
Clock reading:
11h02
